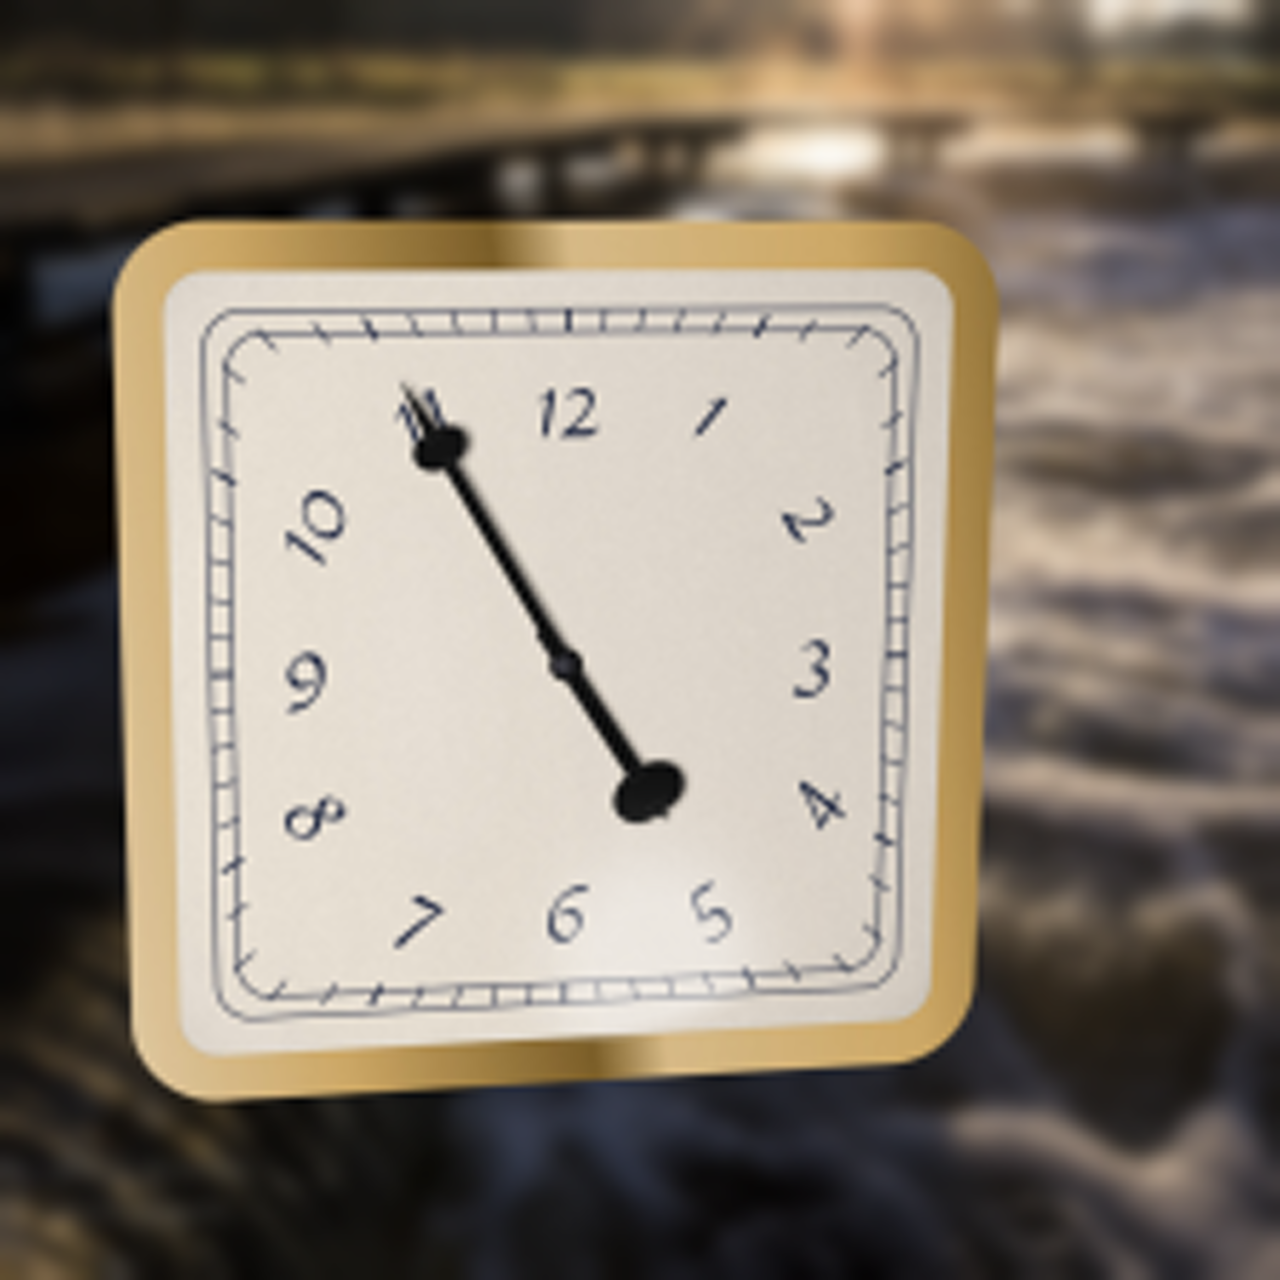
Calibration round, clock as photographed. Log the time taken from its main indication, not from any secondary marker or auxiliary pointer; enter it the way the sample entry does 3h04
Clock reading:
4h55
